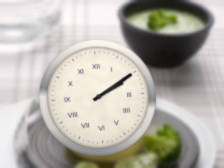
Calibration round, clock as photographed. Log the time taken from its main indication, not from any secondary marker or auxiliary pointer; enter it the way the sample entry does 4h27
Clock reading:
2h10
